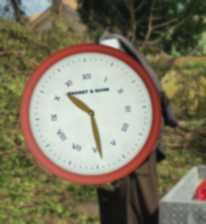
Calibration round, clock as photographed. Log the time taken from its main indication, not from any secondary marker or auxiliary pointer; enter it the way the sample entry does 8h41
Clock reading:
10h29
